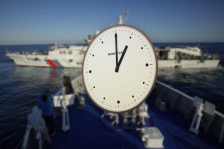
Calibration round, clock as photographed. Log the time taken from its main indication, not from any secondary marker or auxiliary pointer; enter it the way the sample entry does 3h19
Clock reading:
1h00
